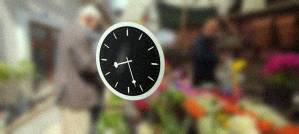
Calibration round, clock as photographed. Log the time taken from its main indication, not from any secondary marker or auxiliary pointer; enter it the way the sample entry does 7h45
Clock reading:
8h27
